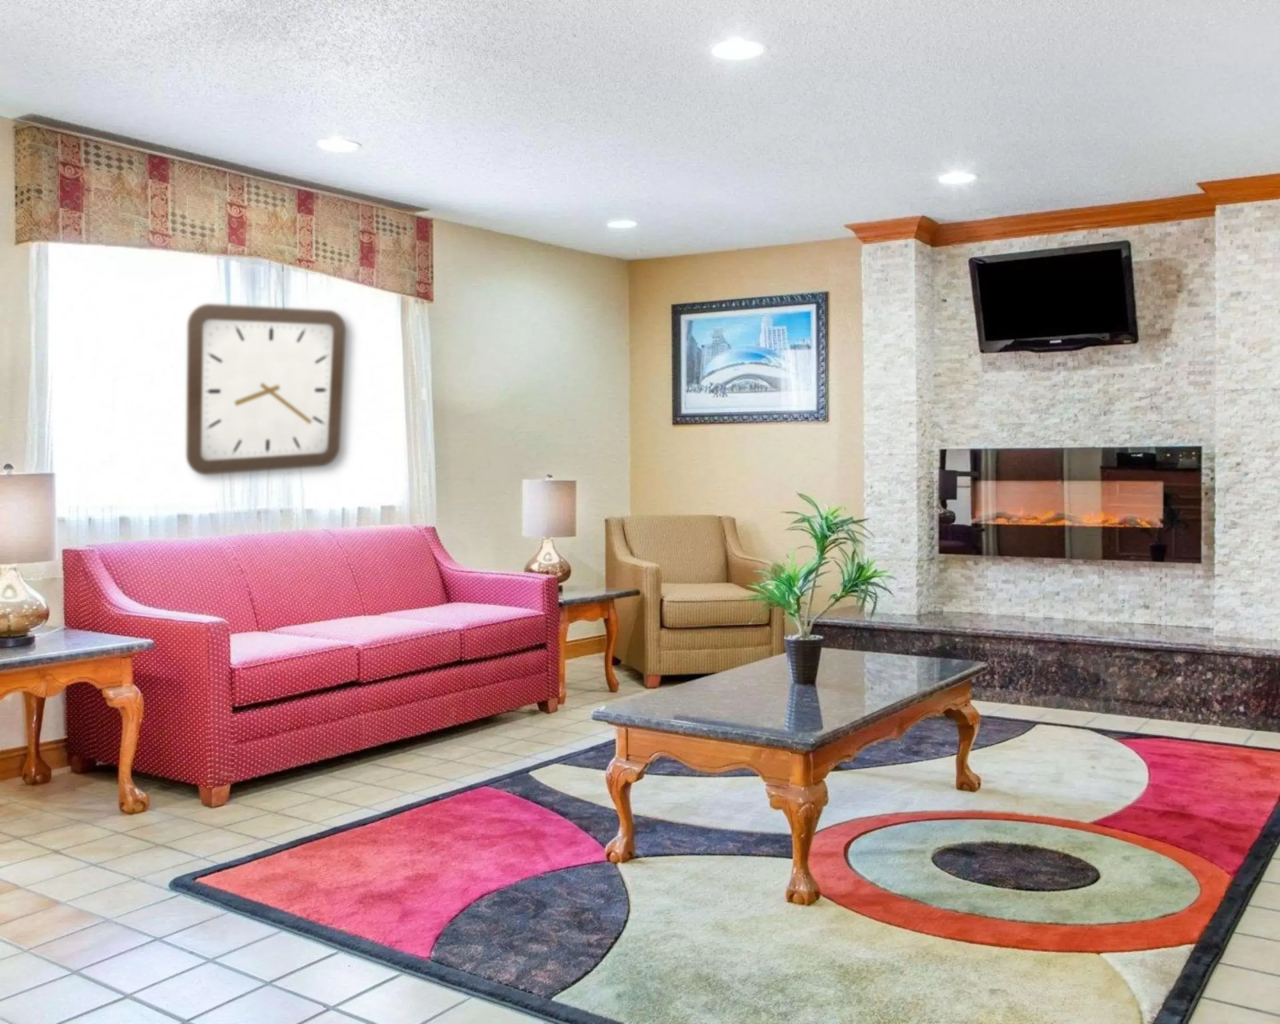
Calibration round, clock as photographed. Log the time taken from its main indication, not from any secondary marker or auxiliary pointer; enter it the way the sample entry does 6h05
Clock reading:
8h21
